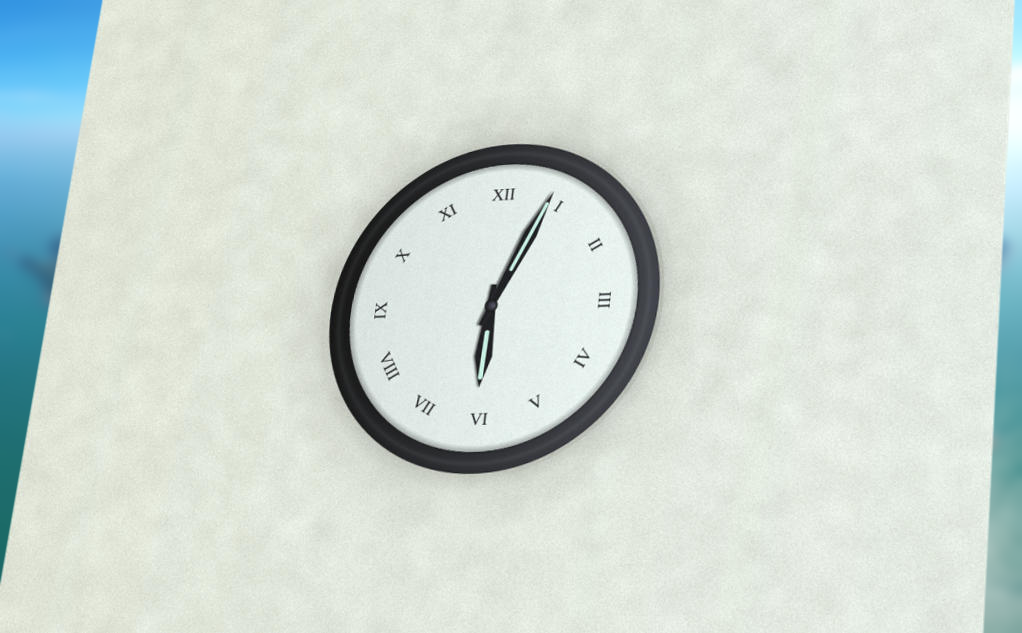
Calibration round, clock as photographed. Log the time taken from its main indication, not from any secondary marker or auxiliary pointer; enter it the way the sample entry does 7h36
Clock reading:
6h04
